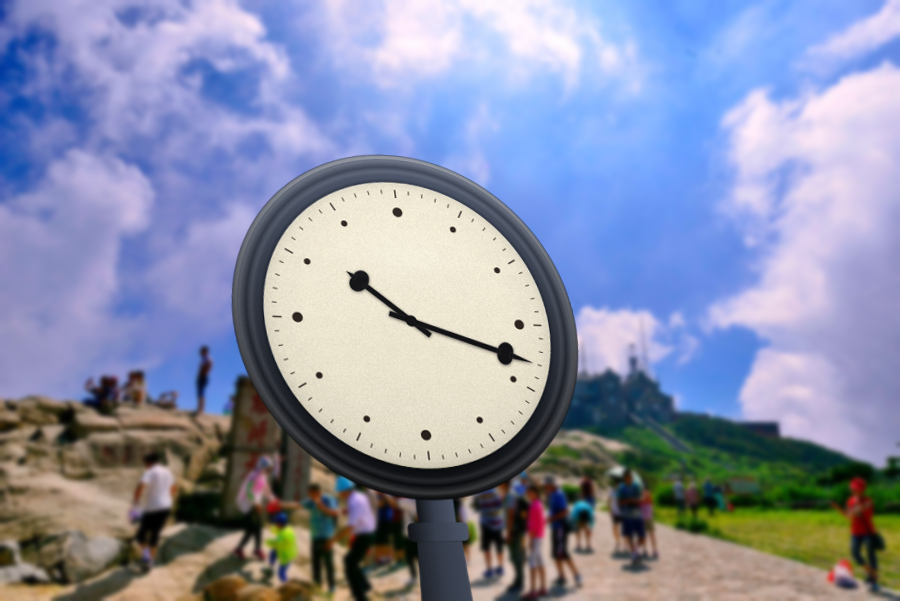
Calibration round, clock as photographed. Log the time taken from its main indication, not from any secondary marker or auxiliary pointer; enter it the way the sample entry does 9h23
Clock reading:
10h18
